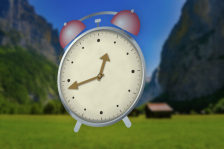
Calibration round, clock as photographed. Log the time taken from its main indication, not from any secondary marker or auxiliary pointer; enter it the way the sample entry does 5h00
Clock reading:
12h43
